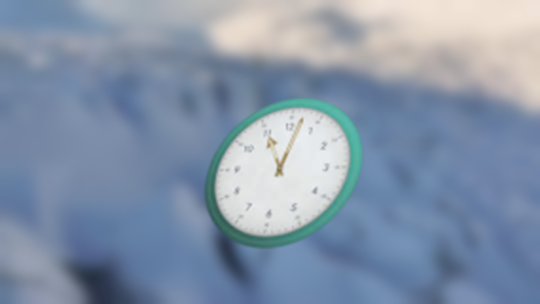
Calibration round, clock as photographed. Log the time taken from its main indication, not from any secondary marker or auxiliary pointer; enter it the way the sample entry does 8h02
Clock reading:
11h02
